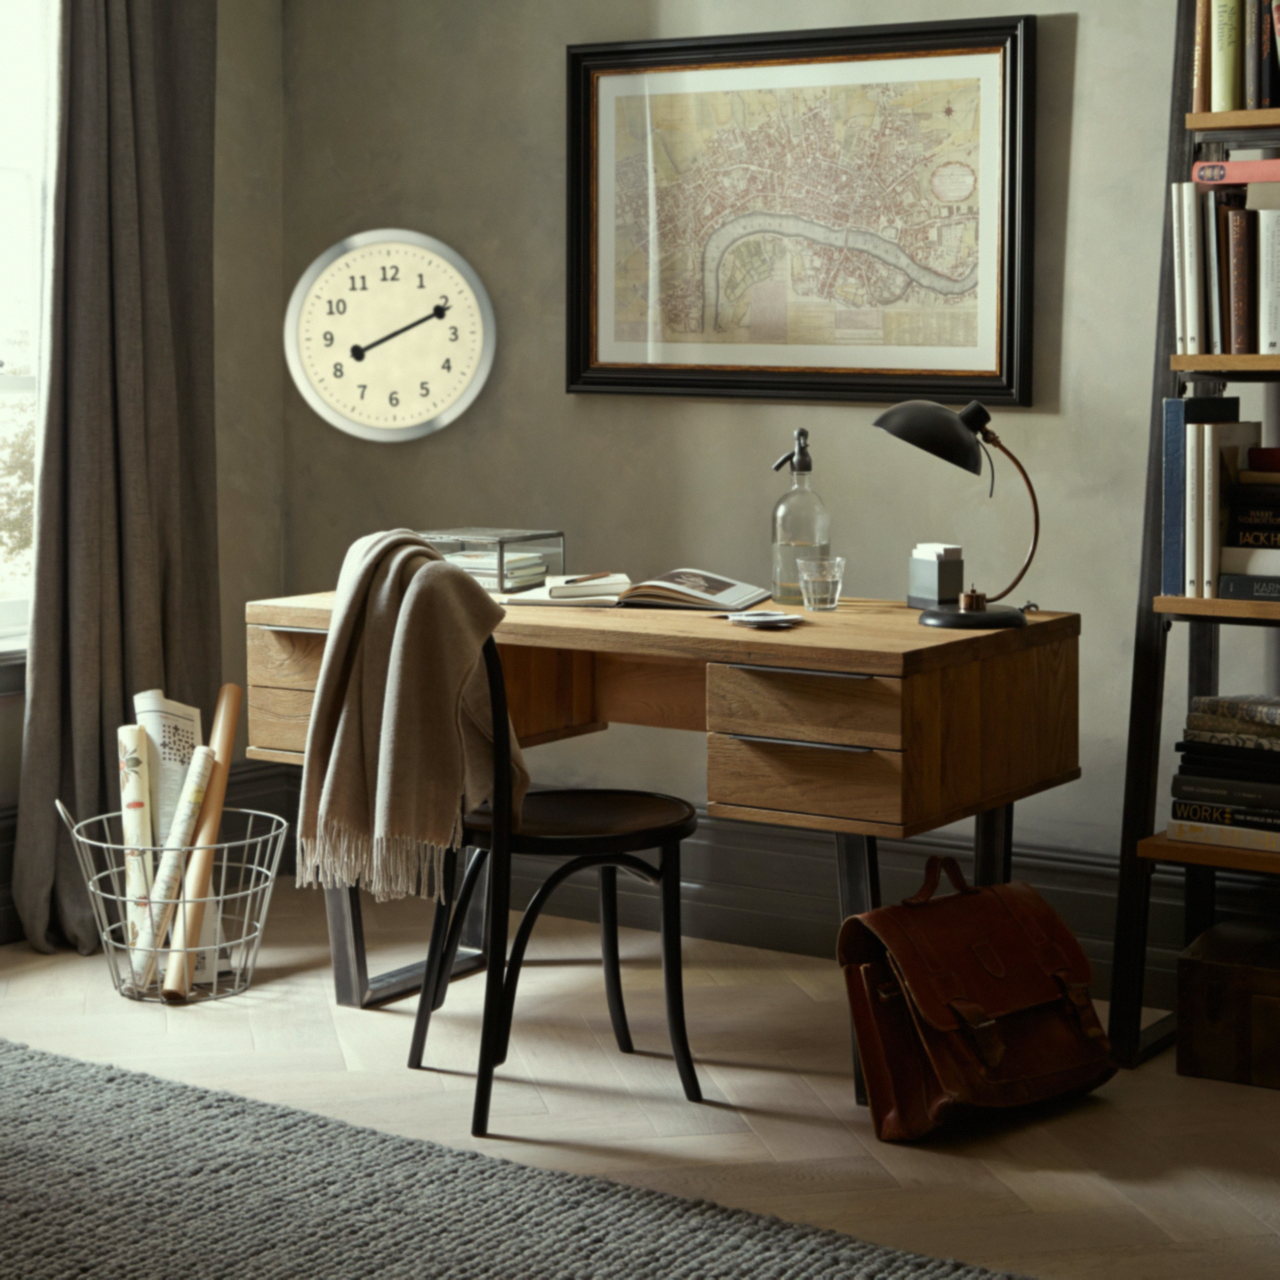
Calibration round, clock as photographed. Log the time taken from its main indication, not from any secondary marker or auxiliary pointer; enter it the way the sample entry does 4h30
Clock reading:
8h11
